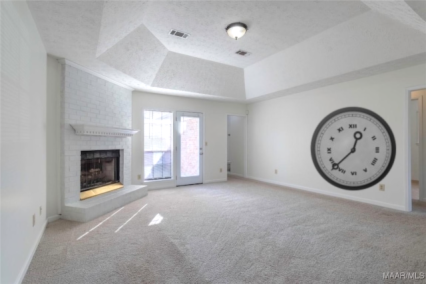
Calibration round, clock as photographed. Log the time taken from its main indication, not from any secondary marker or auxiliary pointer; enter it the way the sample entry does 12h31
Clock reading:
12h38
